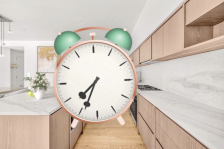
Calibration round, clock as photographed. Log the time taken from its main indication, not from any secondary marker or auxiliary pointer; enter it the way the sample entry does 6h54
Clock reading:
7h34
